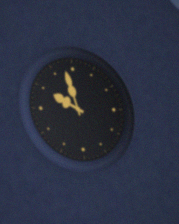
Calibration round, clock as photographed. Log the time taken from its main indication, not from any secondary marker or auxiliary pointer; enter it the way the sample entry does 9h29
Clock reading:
9h58
